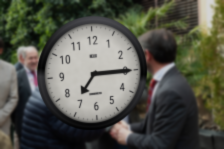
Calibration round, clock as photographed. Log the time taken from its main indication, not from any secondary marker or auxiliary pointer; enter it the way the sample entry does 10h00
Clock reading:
7h15
